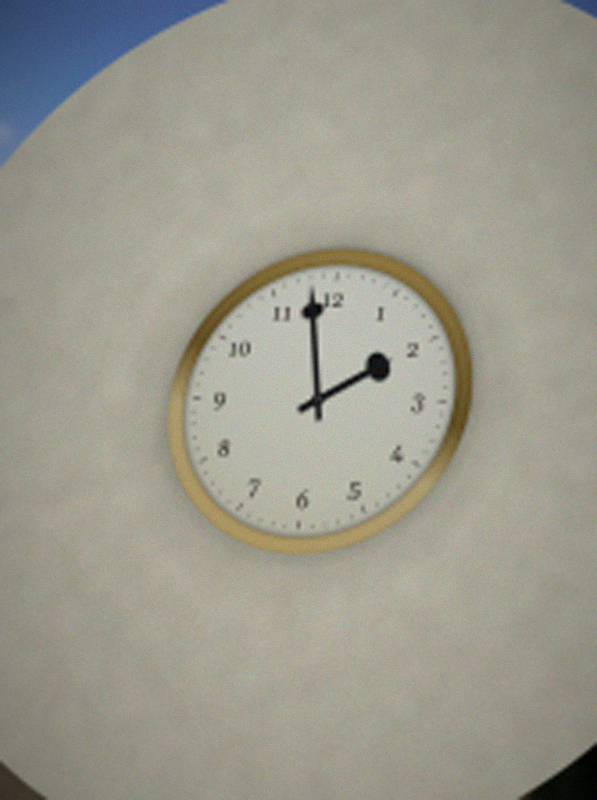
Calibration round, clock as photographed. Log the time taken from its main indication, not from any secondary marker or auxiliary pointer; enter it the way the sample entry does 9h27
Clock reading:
1h58
